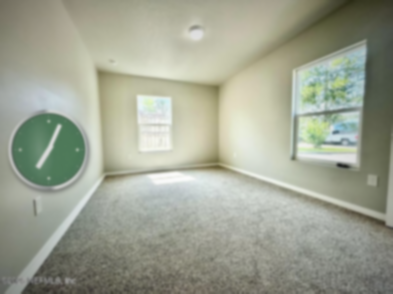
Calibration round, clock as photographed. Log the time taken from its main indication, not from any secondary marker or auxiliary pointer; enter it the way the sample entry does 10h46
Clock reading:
7h04
